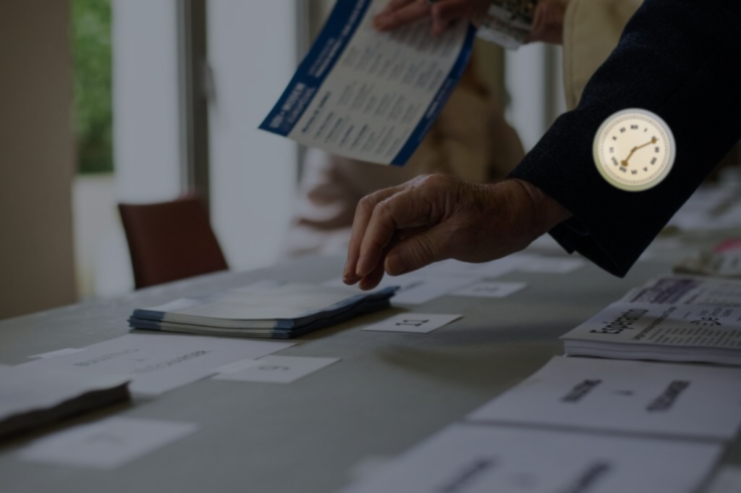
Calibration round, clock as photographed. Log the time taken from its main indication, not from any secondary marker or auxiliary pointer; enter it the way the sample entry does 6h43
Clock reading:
7h11
